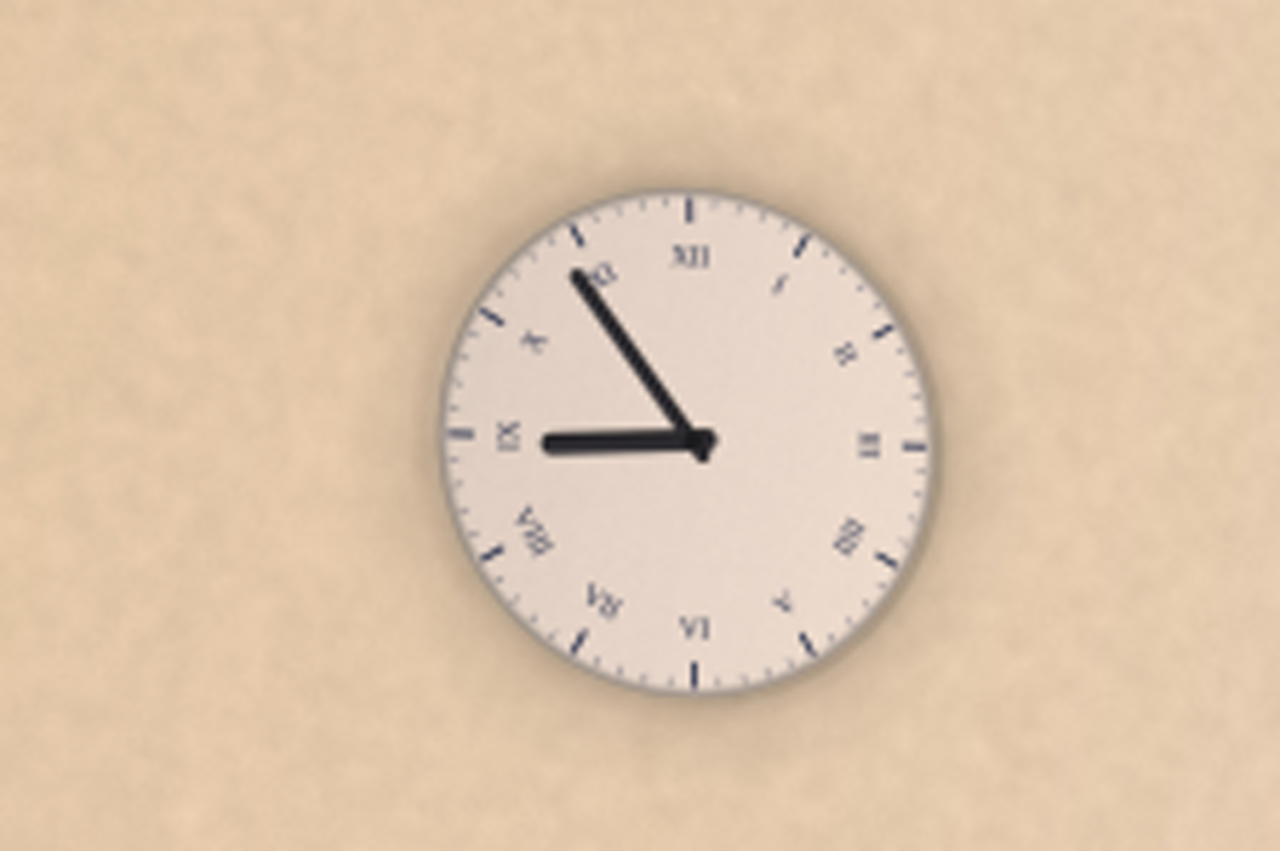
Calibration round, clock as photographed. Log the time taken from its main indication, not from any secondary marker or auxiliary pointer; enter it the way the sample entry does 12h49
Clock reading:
8h54
